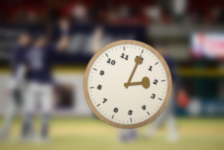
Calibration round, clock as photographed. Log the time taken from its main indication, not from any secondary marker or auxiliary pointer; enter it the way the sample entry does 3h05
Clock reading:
2h00
